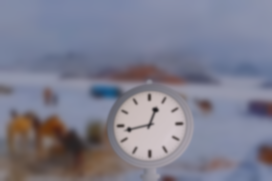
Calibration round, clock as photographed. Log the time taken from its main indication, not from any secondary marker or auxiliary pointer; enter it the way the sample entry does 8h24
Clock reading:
12h43
